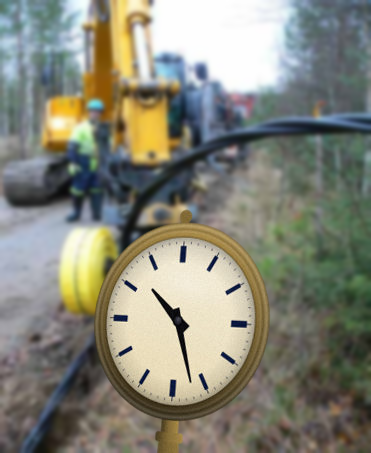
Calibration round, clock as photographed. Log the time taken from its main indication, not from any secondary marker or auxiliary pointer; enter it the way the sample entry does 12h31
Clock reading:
10h27
